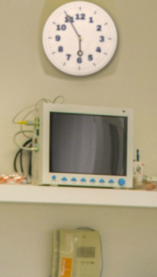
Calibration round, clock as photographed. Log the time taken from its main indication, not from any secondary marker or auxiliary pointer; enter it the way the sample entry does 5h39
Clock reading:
5h55
